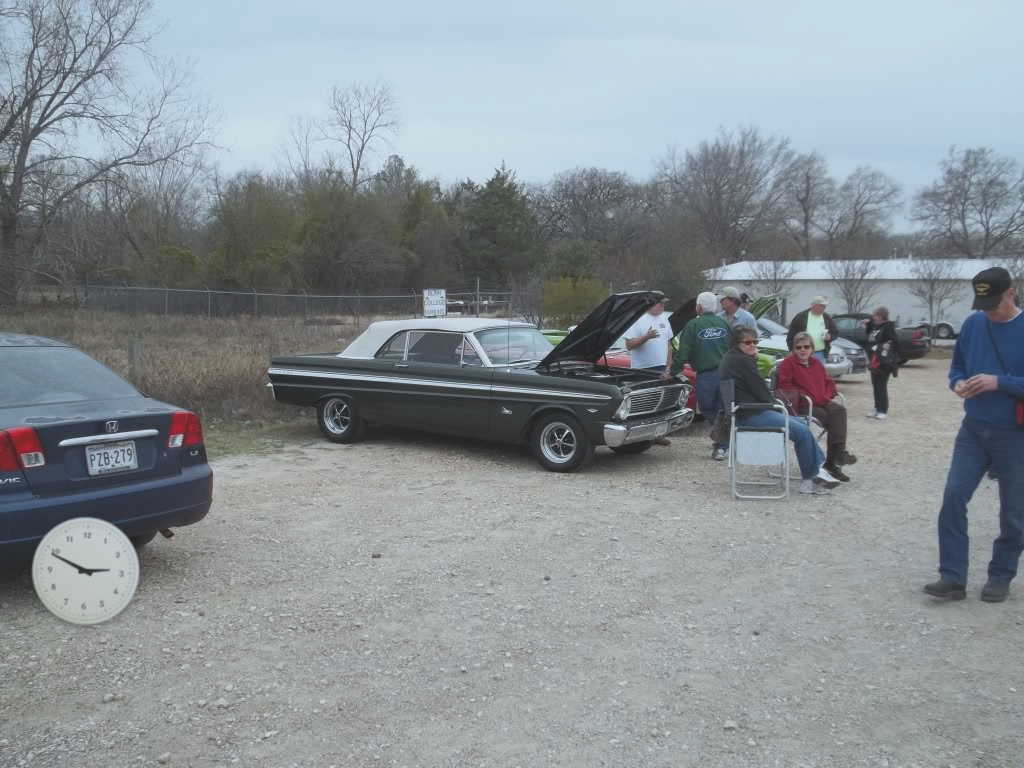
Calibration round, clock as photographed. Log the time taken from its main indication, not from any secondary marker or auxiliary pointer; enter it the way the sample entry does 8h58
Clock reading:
2h49
